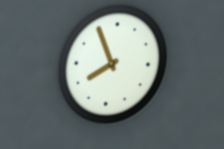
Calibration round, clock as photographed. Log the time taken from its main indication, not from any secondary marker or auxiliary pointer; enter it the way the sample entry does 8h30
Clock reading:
7h55
